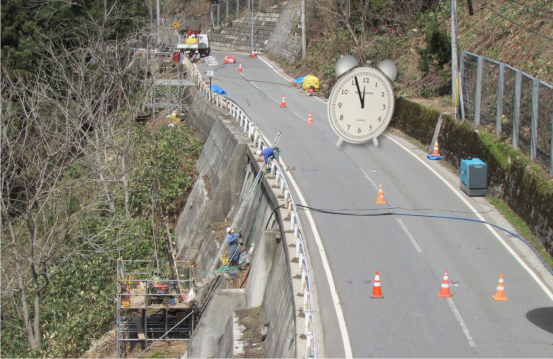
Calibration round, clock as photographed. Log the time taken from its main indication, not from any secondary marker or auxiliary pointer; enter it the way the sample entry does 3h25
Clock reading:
11h56
